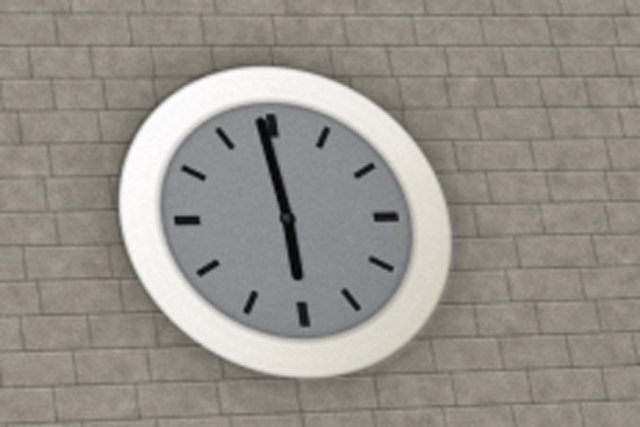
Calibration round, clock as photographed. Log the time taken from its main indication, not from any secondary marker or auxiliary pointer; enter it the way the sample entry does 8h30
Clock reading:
5h59
